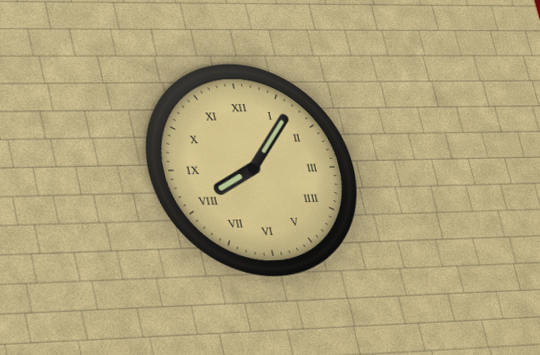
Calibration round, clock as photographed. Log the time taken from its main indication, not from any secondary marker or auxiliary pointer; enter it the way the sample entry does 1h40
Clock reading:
8h07
